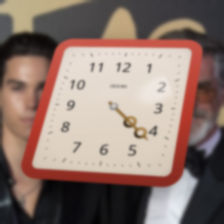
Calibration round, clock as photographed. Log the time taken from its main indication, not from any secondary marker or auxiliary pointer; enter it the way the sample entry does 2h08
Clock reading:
4h22
